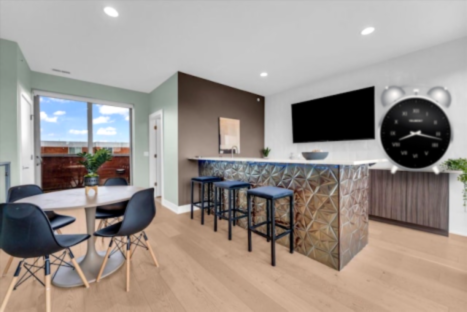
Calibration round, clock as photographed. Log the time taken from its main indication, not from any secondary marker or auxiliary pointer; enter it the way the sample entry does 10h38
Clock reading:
8h17
